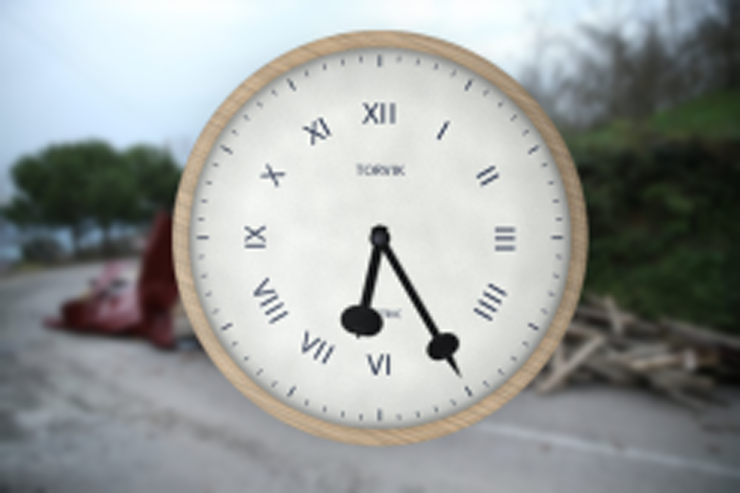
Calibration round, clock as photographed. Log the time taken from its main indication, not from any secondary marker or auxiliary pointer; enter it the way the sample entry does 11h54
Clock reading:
6h25
